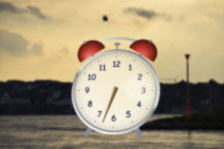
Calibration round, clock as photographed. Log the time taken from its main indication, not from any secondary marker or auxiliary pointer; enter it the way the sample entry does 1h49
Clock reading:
6h33
